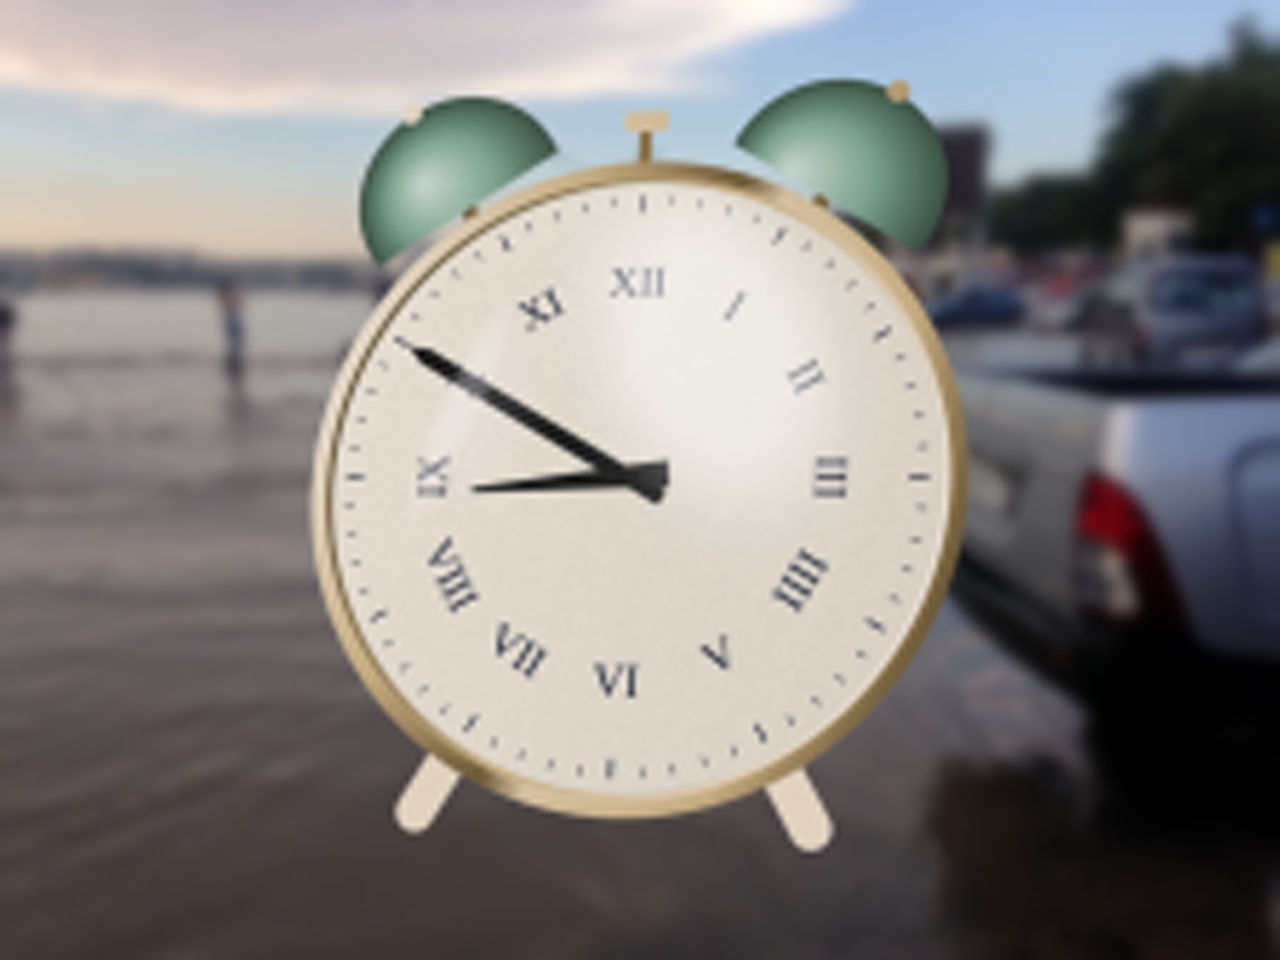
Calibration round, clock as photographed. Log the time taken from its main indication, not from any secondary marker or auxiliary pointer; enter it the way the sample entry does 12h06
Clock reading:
8h50
